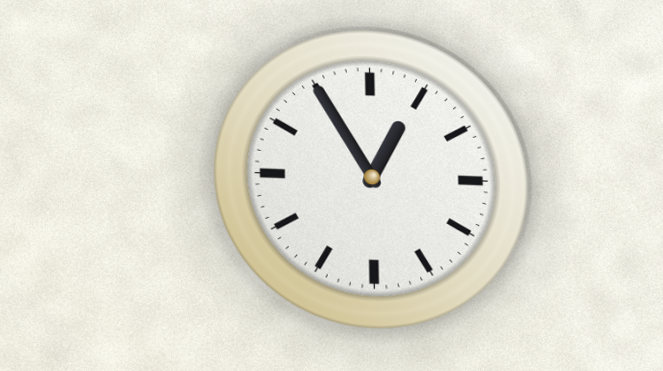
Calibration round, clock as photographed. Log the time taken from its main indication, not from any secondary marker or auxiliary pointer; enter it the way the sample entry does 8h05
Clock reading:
12h55
